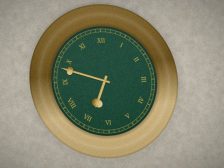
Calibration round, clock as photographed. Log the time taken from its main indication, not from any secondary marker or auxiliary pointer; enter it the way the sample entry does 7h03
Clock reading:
6h48
